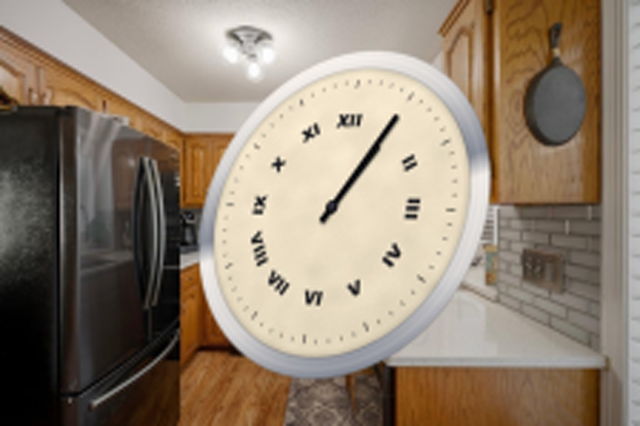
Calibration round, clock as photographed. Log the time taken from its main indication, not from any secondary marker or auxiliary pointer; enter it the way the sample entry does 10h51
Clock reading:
1h05
